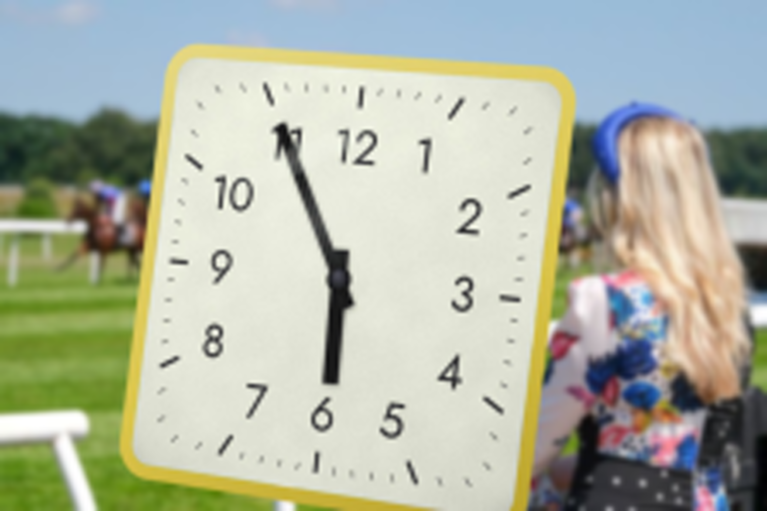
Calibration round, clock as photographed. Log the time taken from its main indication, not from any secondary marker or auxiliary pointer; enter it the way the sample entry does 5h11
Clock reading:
5h55
